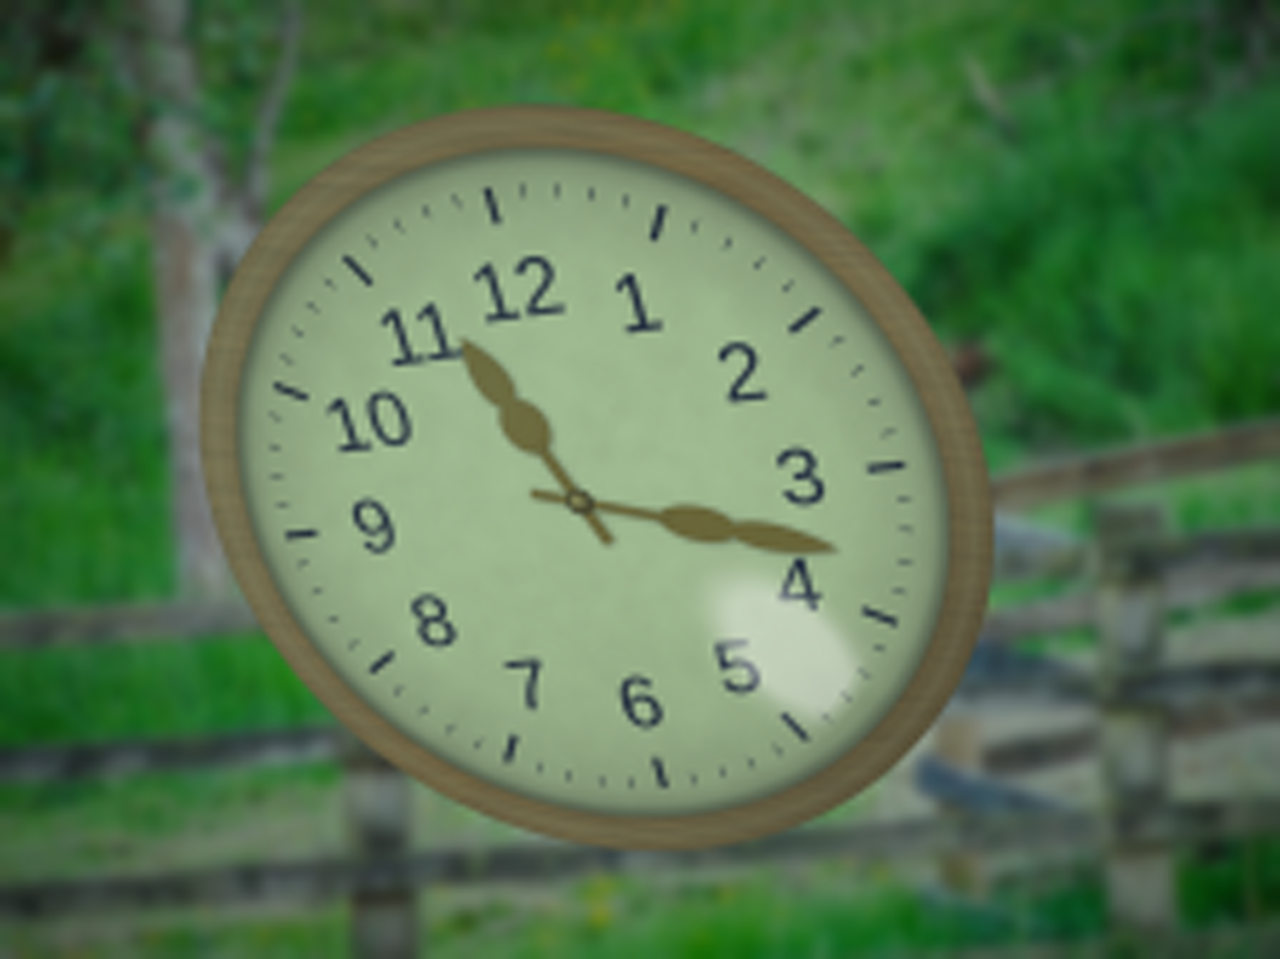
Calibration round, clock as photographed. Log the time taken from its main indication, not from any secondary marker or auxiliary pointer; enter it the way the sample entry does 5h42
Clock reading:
11h18
